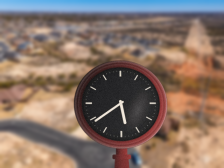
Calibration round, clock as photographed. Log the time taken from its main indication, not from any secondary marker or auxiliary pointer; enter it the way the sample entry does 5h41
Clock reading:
5h39
